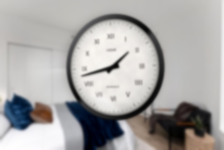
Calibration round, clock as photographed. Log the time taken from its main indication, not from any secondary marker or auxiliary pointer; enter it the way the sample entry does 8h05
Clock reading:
1h43
